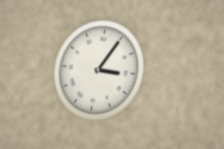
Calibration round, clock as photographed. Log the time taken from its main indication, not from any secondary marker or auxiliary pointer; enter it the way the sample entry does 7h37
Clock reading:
3h05
